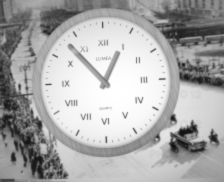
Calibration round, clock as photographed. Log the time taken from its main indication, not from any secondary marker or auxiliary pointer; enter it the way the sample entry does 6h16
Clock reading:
12h53
